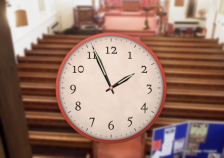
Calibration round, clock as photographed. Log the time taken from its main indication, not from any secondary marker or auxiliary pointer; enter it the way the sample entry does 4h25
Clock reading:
1h56
